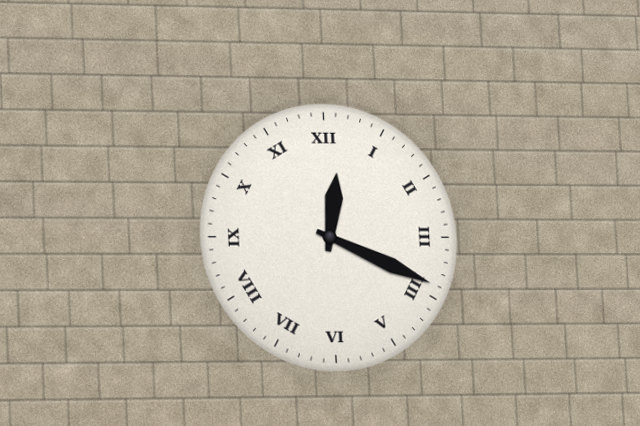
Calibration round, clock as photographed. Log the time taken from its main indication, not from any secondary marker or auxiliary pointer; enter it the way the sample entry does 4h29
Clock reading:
12h19
